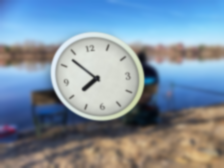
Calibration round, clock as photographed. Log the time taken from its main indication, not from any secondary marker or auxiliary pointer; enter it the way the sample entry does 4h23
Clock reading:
7h53
